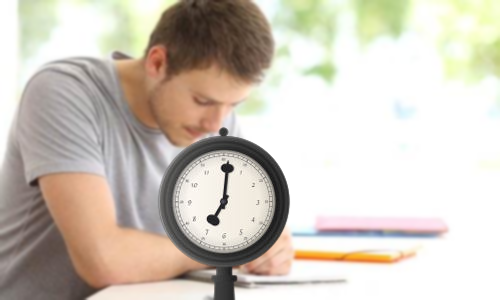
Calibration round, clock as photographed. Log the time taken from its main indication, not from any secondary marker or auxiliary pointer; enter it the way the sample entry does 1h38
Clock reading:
7h01
